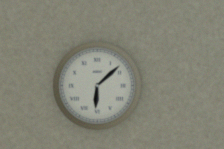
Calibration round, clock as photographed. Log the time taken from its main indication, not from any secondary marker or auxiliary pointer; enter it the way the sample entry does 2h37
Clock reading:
6h08
